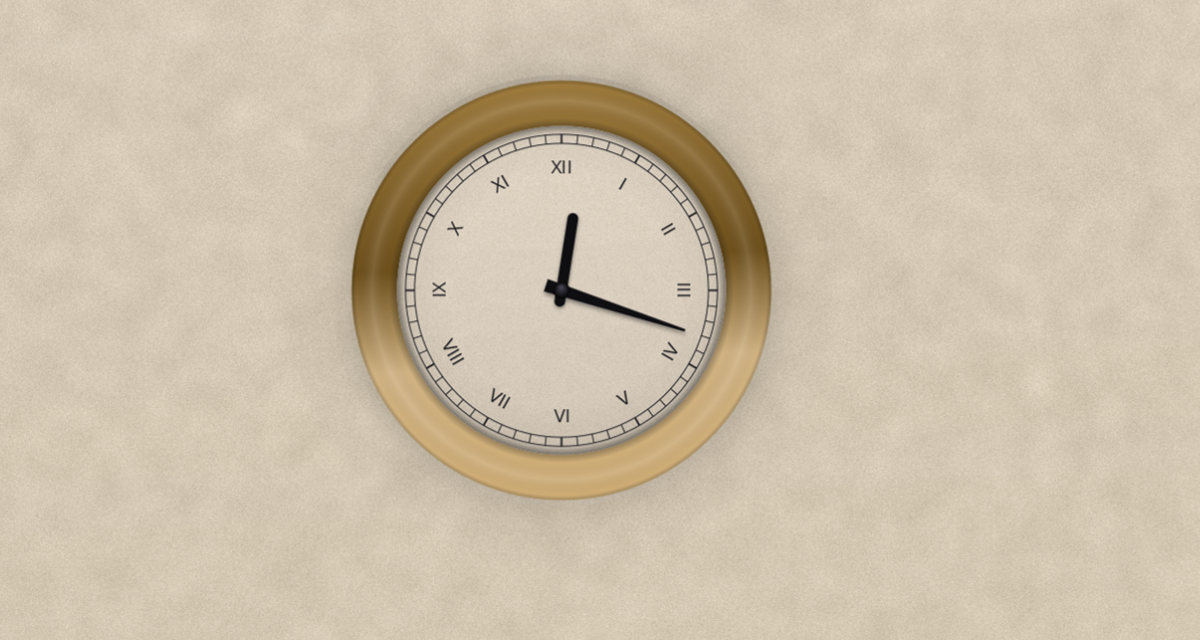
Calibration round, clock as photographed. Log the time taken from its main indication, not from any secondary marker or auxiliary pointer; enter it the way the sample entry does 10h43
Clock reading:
12h18
